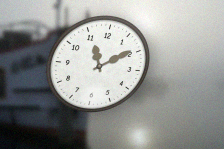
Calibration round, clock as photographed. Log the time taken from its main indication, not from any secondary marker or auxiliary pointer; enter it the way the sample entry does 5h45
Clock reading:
11h09
